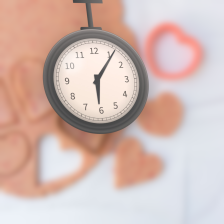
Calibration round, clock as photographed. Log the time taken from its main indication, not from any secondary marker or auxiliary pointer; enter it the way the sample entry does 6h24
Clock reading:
6h06
